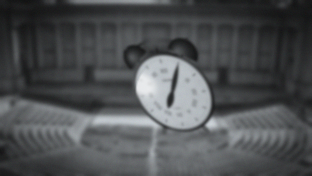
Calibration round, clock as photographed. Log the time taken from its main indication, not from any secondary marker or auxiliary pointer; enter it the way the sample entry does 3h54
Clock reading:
7h05
